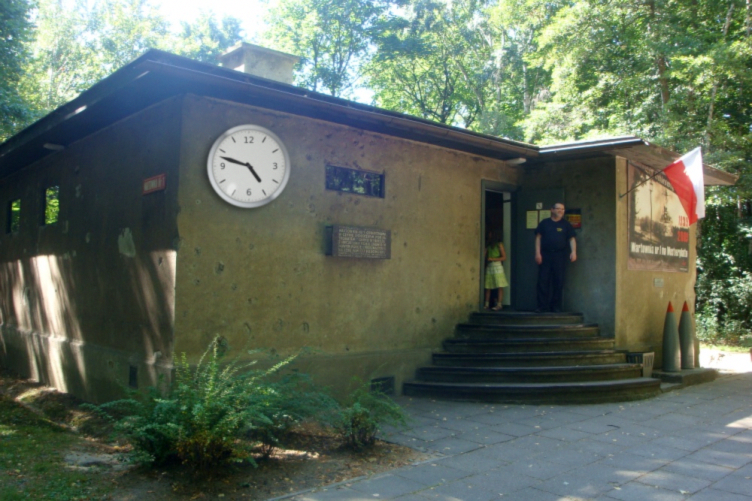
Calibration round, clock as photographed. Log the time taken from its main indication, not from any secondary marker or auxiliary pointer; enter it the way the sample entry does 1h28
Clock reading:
4h48
